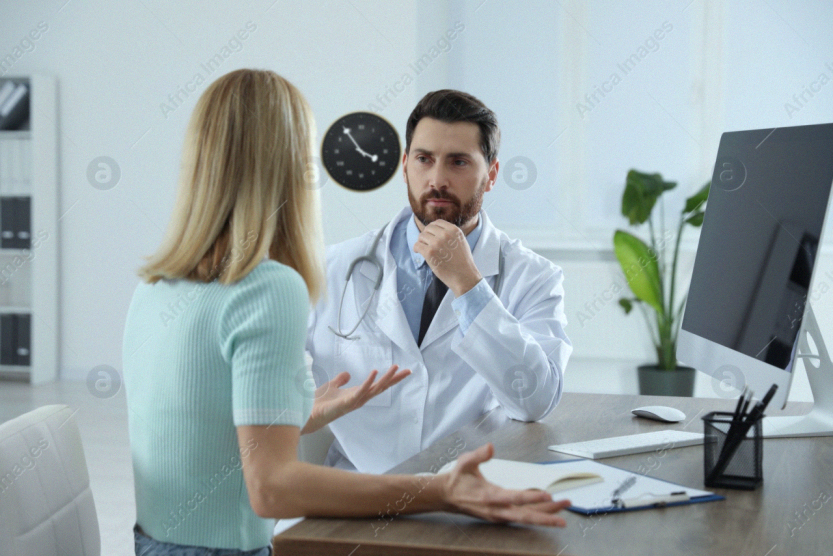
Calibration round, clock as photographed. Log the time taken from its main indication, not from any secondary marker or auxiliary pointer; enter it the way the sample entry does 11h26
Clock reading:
3h54
